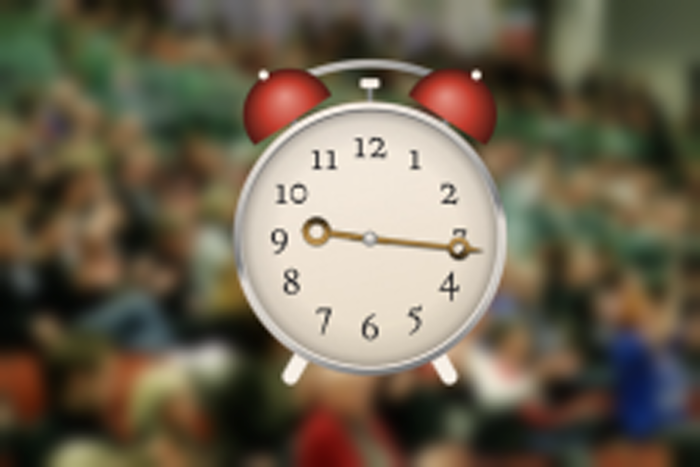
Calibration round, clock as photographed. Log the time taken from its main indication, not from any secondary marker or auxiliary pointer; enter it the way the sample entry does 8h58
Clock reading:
9h16
